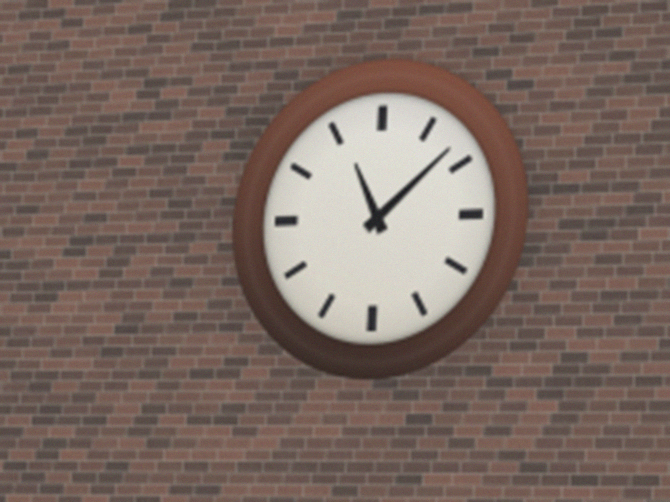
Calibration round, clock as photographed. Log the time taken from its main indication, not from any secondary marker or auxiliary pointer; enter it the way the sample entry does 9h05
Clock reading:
11h08
